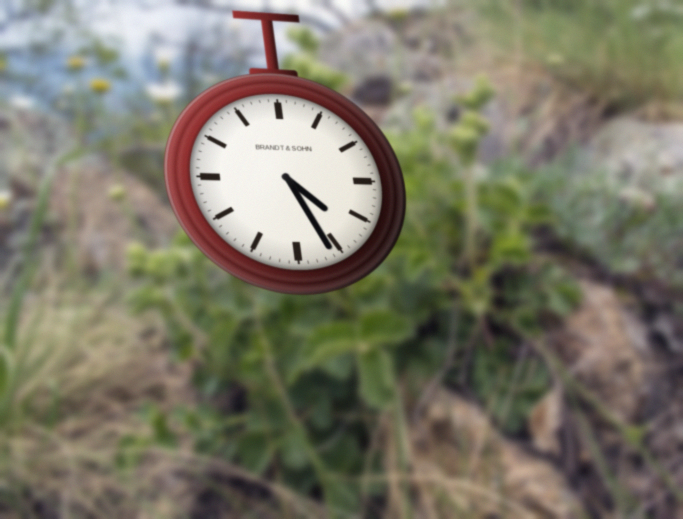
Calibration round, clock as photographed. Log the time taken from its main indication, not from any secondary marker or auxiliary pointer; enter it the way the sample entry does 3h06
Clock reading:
4h26
